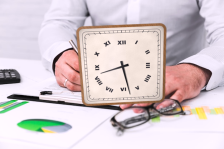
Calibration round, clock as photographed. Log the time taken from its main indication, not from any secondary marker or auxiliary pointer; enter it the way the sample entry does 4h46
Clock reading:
8h28
